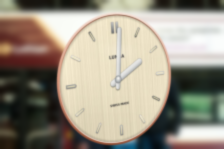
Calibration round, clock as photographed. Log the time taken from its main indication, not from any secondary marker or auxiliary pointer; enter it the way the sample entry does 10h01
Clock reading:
2h01
